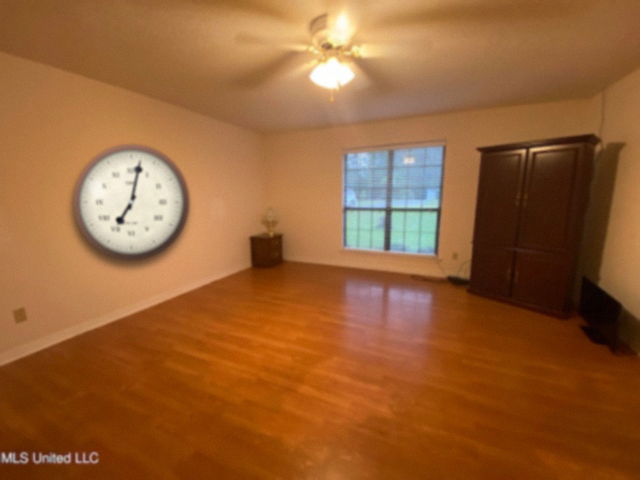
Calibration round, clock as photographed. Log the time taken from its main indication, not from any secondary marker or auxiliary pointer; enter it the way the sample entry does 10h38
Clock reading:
7h02
